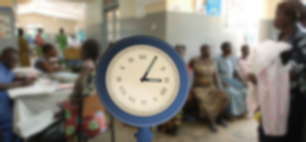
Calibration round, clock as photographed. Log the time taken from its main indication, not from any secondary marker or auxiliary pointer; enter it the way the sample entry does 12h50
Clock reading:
3h05
